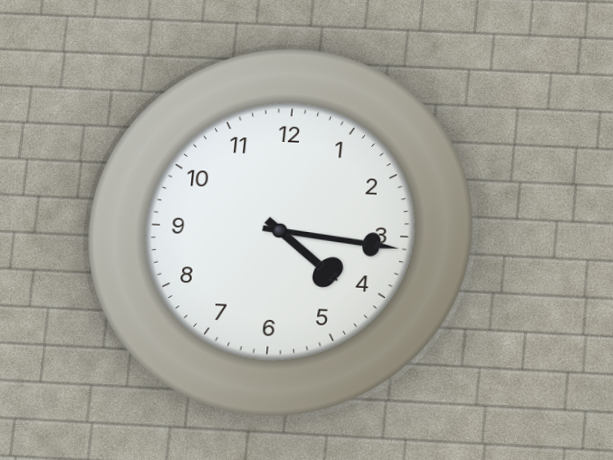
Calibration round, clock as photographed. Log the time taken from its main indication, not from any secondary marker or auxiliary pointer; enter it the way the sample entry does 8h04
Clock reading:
4h16
